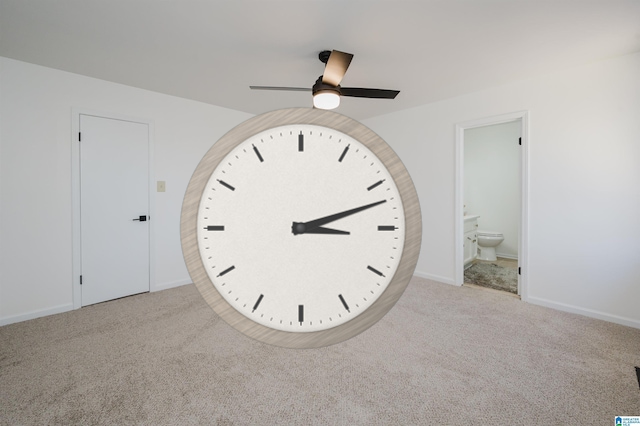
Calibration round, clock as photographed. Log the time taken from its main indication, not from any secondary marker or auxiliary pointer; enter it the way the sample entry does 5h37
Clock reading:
3h12
